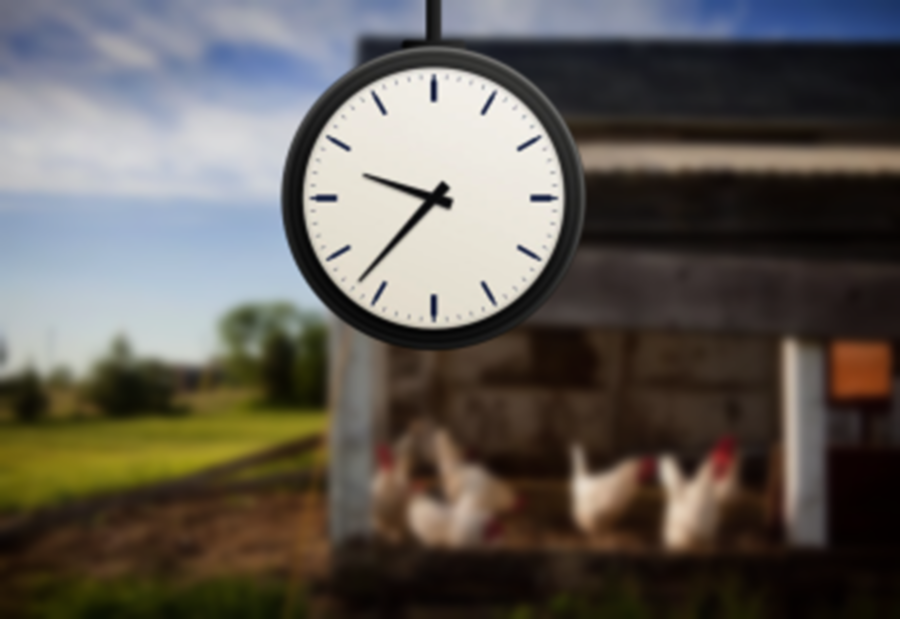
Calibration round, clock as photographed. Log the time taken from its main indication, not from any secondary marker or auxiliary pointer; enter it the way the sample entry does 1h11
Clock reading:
9h37
